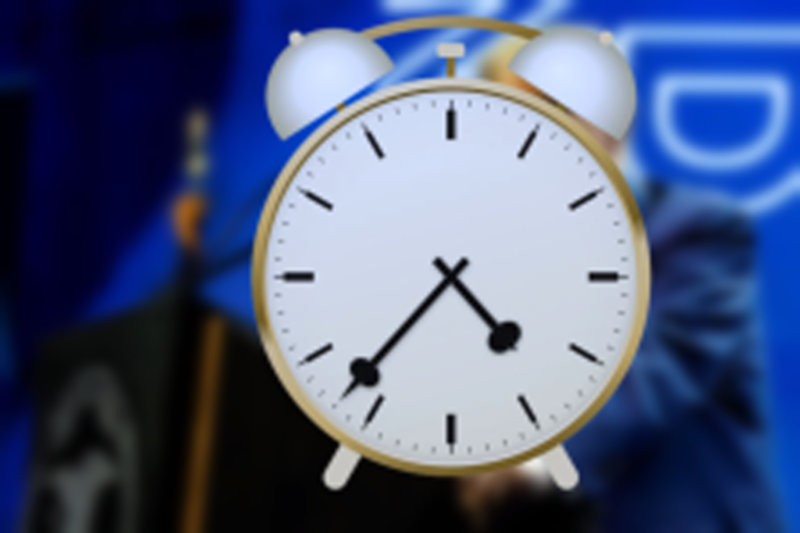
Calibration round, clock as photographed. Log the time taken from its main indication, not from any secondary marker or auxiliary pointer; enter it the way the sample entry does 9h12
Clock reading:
4h37
